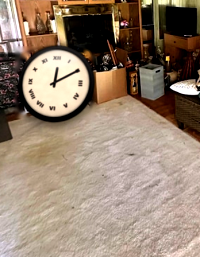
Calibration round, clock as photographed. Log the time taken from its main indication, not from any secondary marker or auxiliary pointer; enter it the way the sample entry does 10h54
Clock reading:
12h10
